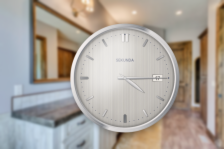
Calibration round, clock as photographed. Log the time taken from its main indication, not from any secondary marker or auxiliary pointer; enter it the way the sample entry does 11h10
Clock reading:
4h15
